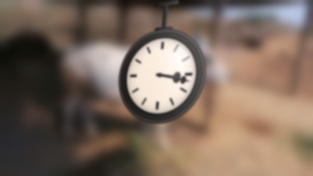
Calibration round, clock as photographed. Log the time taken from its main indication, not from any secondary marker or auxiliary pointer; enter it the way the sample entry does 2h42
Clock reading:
3h17
